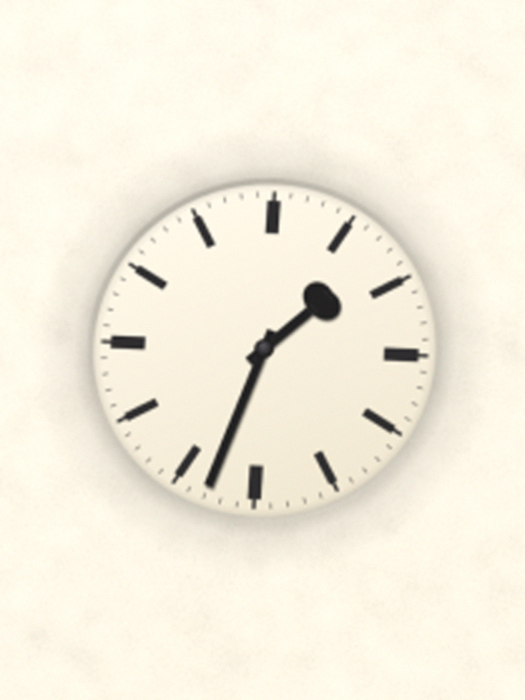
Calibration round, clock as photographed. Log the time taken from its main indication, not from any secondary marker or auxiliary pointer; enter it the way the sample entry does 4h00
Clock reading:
1h33
